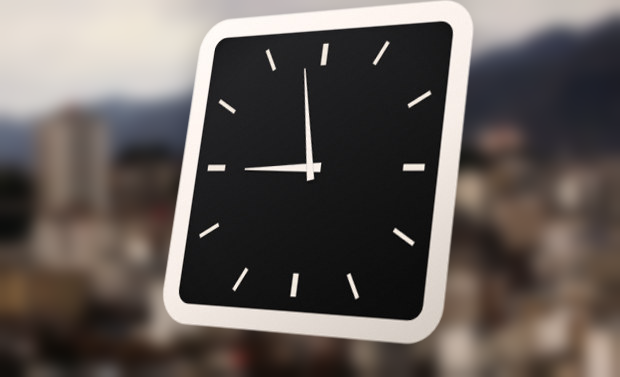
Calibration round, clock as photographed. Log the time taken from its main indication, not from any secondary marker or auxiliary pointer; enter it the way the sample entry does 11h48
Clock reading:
8h58
